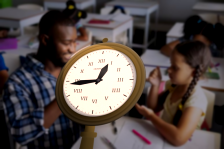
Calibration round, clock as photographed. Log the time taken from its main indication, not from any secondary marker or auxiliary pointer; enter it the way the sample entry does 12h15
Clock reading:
12h44
